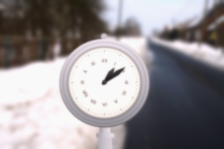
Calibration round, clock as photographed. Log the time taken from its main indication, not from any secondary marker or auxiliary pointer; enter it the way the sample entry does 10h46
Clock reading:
1h09
